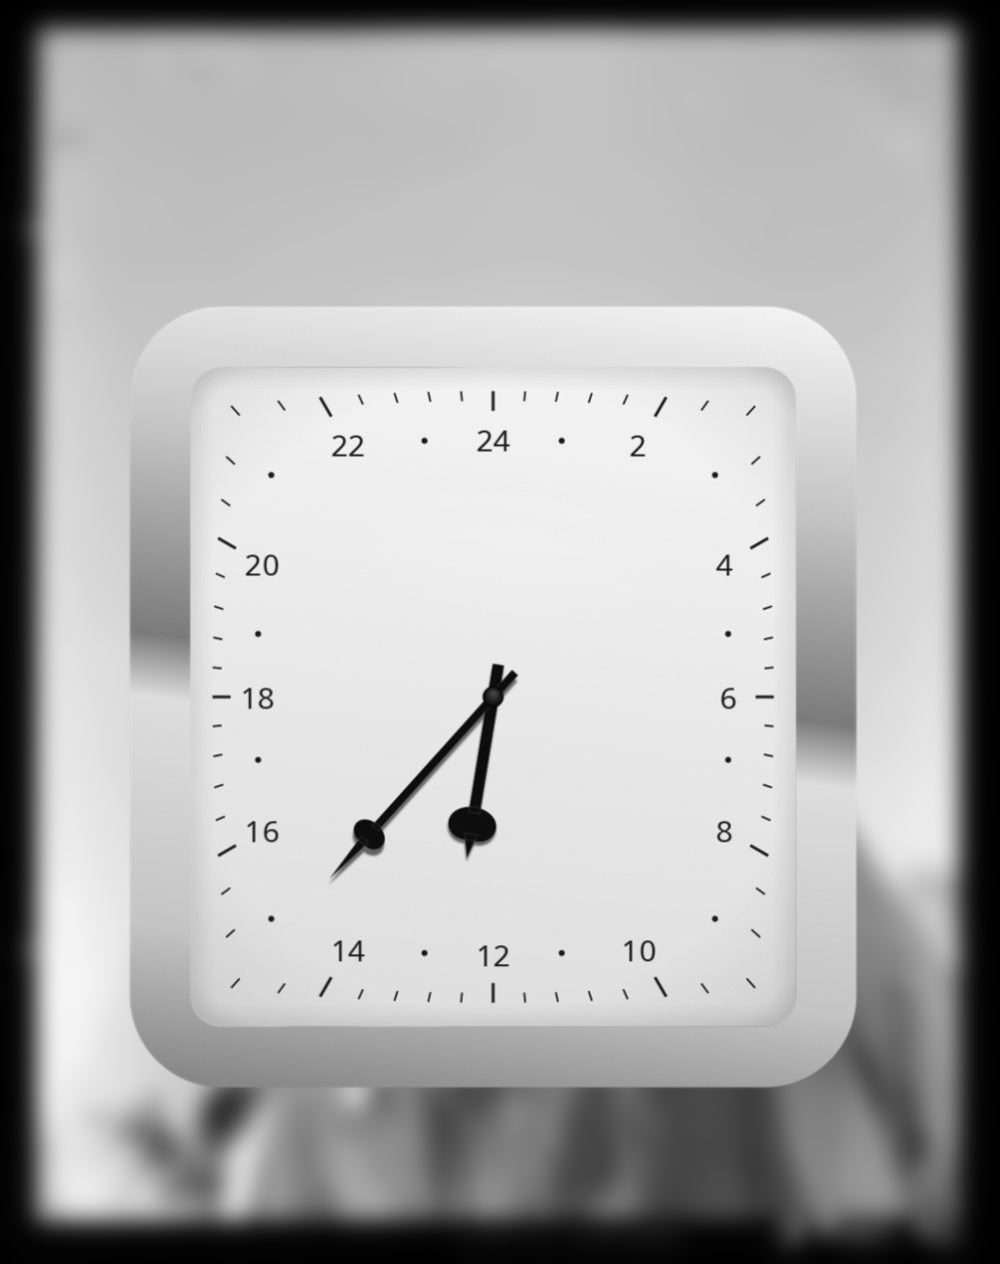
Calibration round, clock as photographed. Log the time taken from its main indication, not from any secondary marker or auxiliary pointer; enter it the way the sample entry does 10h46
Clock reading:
12h37
